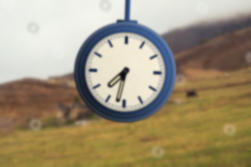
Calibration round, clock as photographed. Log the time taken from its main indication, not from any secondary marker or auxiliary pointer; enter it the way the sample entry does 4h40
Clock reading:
7h32
